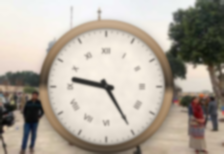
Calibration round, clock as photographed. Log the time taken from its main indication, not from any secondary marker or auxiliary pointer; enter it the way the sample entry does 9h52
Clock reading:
9h25
